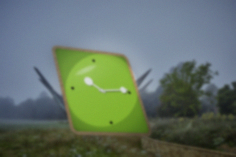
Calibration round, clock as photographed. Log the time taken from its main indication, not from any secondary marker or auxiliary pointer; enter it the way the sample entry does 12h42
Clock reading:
10h14
